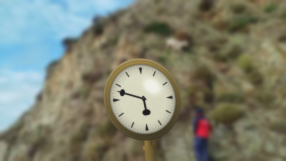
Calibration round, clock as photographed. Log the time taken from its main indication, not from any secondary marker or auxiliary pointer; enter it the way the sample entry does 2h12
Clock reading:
5h48
